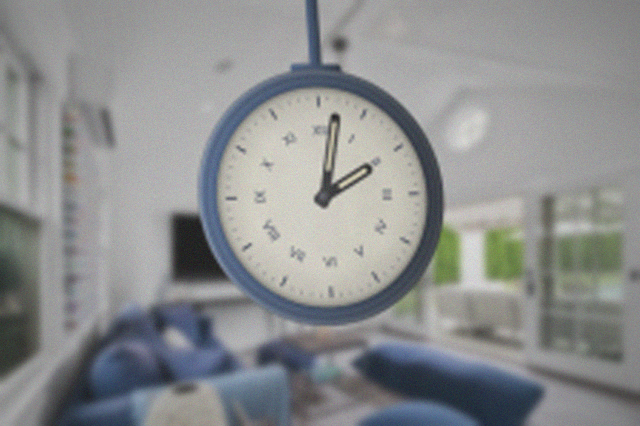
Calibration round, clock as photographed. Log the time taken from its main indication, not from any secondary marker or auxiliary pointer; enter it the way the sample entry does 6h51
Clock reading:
2h02
